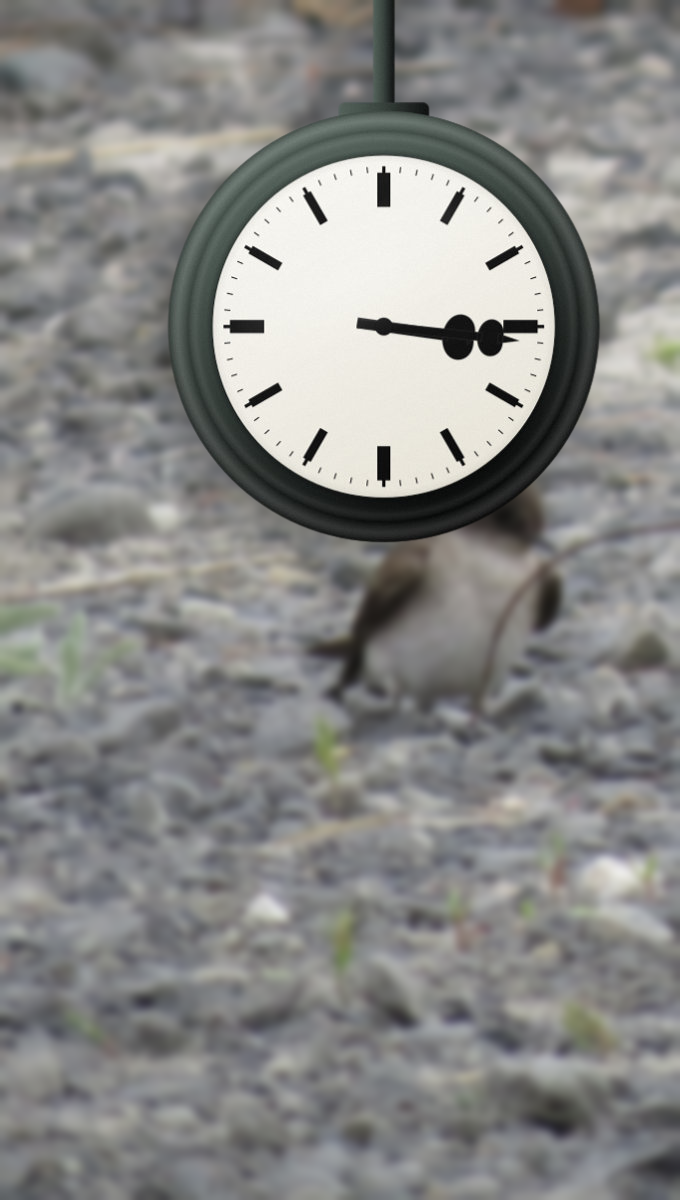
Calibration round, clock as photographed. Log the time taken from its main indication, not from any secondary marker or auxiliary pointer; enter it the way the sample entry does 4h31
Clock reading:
3h16
